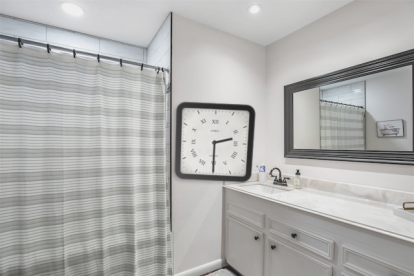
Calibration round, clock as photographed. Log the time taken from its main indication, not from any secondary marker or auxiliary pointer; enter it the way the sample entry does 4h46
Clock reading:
2h30
